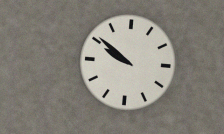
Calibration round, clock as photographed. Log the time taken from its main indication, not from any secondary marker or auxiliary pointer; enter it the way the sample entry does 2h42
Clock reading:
9h51
